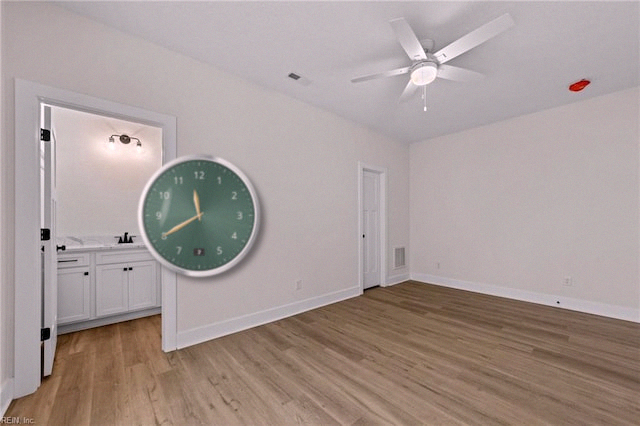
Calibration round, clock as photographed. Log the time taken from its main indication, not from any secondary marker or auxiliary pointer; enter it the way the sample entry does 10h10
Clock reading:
11h40
